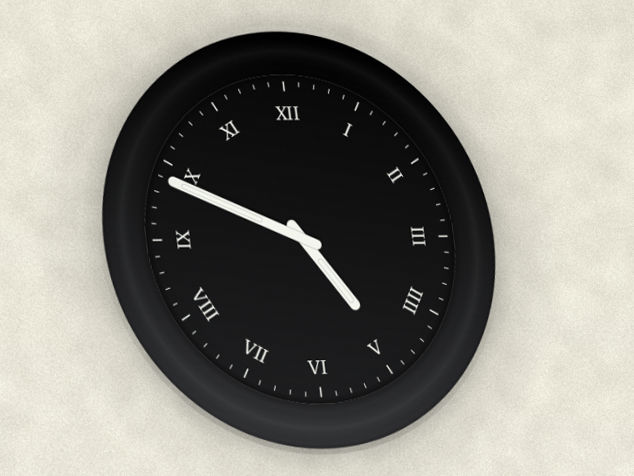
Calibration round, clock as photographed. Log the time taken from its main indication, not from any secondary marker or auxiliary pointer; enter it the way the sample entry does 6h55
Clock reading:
4h49
